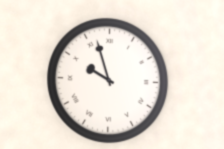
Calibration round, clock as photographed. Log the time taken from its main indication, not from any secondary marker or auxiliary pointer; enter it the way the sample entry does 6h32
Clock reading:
9h57
